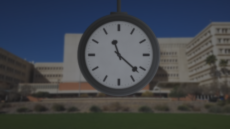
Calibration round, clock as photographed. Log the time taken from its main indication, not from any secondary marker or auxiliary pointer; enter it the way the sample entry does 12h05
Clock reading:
11h22
